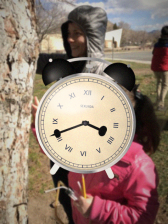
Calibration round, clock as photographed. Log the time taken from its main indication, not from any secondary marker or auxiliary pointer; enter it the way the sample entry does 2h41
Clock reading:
3h41
